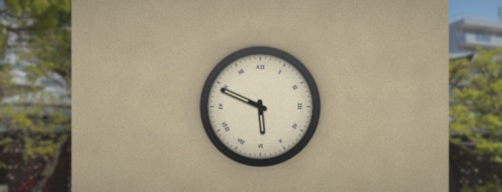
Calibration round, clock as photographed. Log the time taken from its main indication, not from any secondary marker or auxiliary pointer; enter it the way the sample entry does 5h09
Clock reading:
5h49
